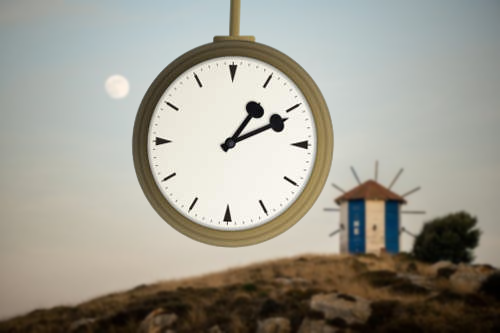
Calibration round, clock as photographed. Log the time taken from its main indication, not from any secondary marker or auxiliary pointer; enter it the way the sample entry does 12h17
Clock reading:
1h11
